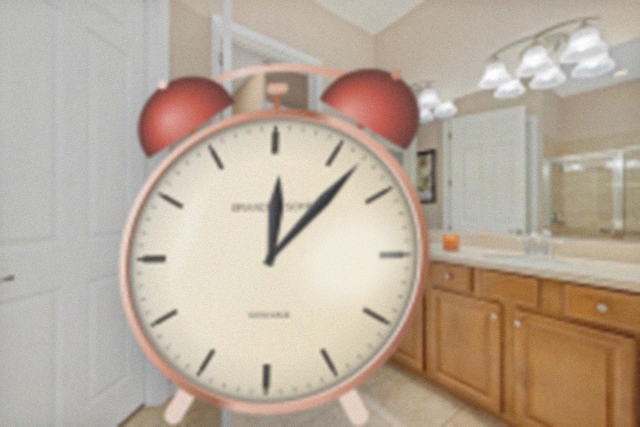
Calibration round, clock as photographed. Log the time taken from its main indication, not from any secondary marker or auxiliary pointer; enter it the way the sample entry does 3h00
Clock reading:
12h07
